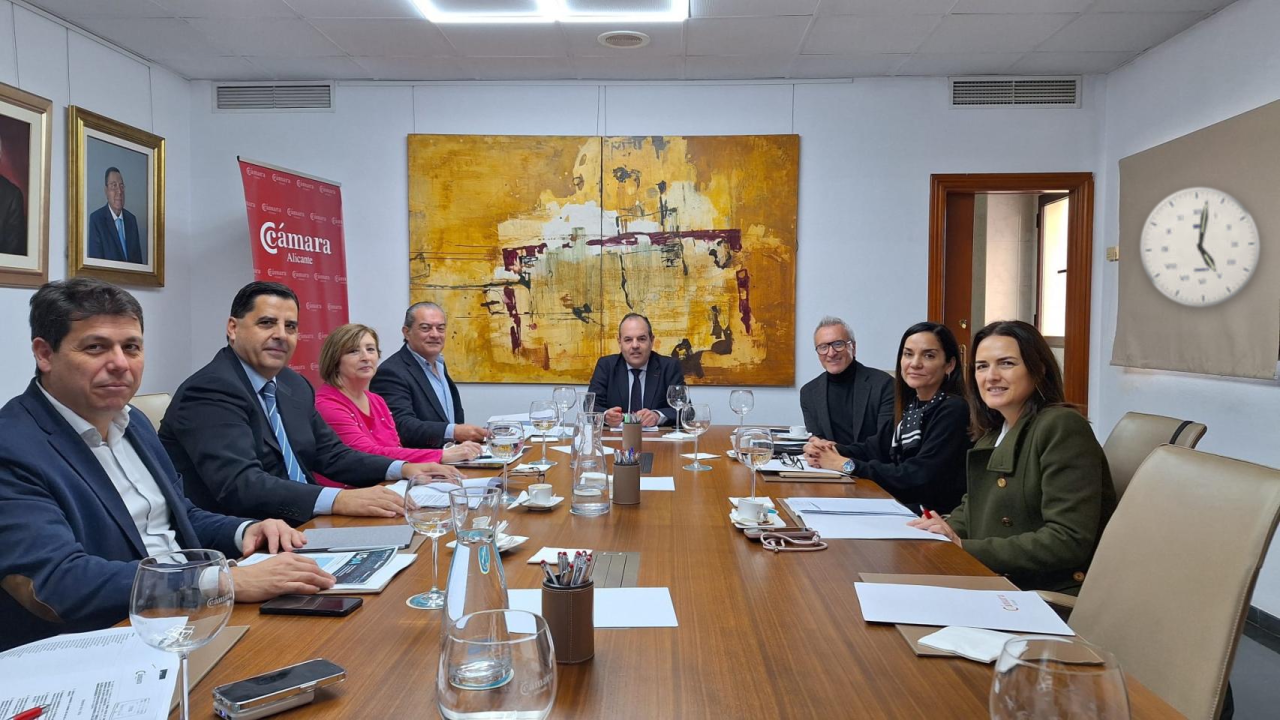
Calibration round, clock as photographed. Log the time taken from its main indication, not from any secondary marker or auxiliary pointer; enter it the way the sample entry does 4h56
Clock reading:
5h02
